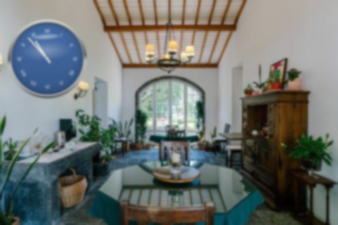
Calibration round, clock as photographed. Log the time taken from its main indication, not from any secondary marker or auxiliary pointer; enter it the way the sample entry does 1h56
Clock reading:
10h53
